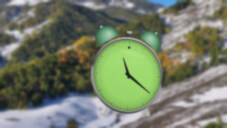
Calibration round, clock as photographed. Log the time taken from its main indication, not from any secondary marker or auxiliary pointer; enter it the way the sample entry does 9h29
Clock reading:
11h21
